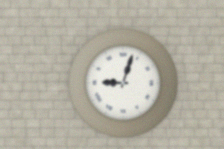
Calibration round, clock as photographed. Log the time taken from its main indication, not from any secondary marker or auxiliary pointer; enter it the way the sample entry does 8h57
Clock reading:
9h03
